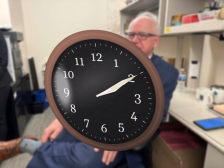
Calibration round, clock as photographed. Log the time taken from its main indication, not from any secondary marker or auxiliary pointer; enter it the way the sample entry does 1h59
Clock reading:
2h10
